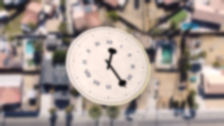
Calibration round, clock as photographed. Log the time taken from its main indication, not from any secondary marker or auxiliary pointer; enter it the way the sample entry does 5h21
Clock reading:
12h24
